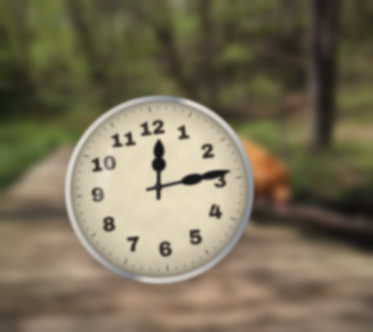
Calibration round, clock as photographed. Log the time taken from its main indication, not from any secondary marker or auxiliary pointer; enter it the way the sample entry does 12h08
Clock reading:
12h14
